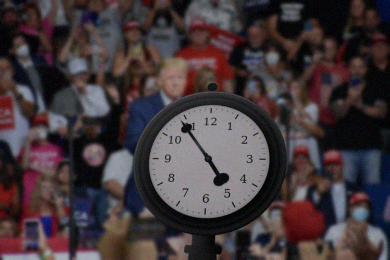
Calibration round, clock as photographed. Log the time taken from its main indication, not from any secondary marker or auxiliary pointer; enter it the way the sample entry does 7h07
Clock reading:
4h54
